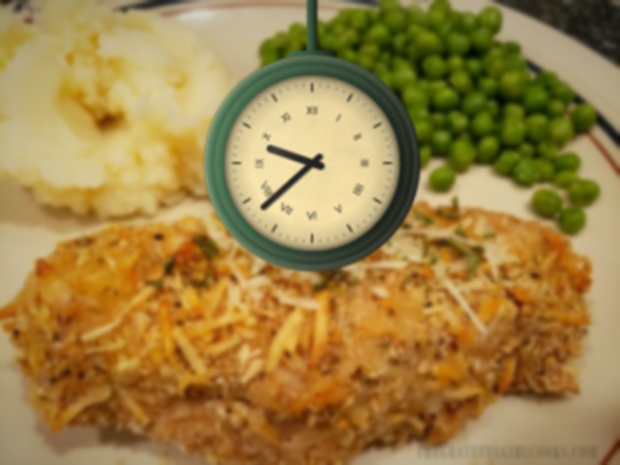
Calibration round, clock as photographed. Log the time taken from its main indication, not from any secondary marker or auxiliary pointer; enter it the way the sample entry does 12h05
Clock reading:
9h38
